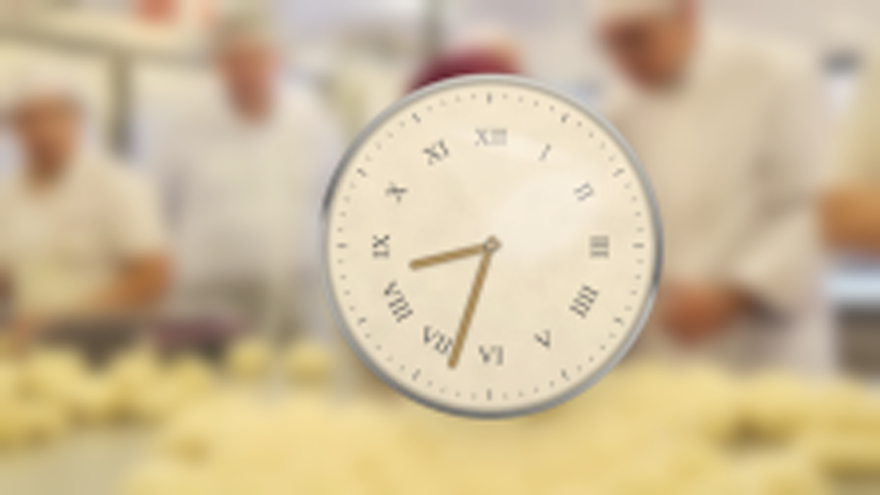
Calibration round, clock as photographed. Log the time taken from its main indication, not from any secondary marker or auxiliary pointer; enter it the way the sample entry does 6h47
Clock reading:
8h33
